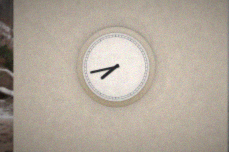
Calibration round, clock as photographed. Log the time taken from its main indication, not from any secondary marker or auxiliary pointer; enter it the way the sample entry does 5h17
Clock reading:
7h43
